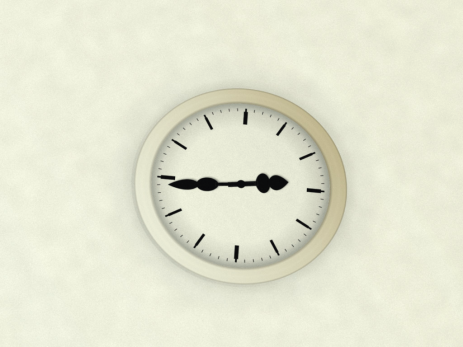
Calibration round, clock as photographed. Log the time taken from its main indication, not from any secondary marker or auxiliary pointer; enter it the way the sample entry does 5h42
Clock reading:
2h44
